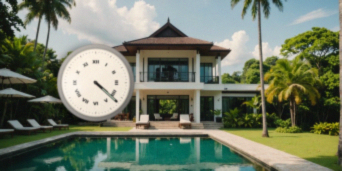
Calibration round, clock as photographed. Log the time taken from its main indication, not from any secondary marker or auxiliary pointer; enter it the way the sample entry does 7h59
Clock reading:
4h22
